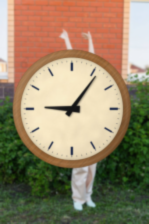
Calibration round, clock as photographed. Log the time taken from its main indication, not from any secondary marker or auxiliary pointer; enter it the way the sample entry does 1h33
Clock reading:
9h06
